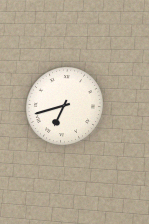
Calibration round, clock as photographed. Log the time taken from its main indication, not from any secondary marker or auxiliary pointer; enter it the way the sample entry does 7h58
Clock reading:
6h42
